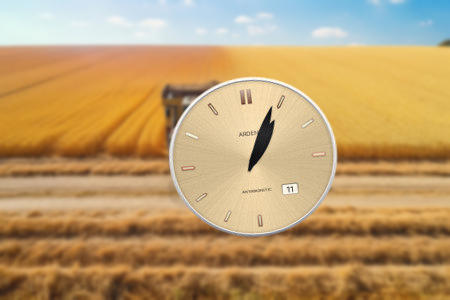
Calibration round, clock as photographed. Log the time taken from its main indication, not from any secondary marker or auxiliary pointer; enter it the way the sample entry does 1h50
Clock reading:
1h04
